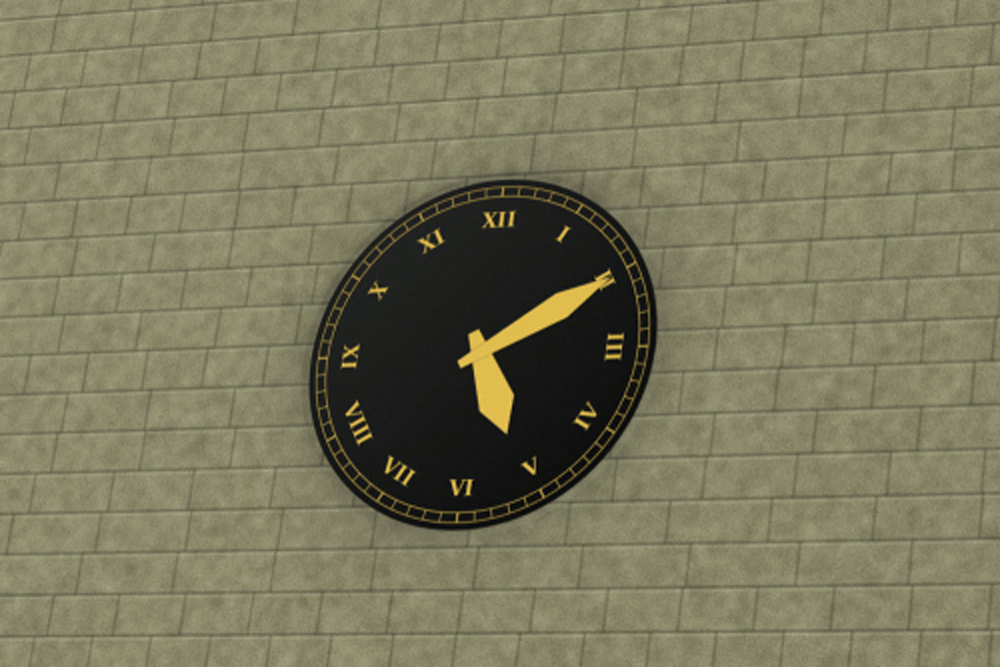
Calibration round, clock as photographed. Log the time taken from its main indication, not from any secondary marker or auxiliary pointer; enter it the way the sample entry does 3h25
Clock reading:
5h10
